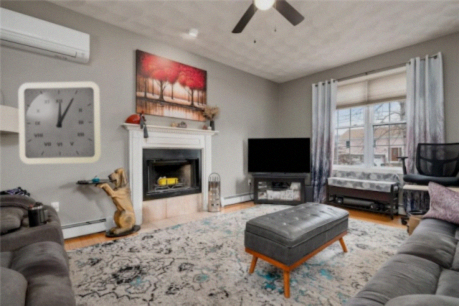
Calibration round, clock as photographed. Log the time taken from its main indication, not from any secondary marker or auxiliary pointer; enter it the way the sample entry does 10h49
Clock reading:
12h05
